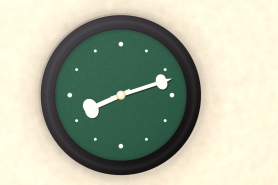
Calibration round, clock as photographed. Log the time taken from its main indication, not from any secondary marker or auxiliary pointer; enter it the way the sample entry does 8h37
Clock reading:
8h12
